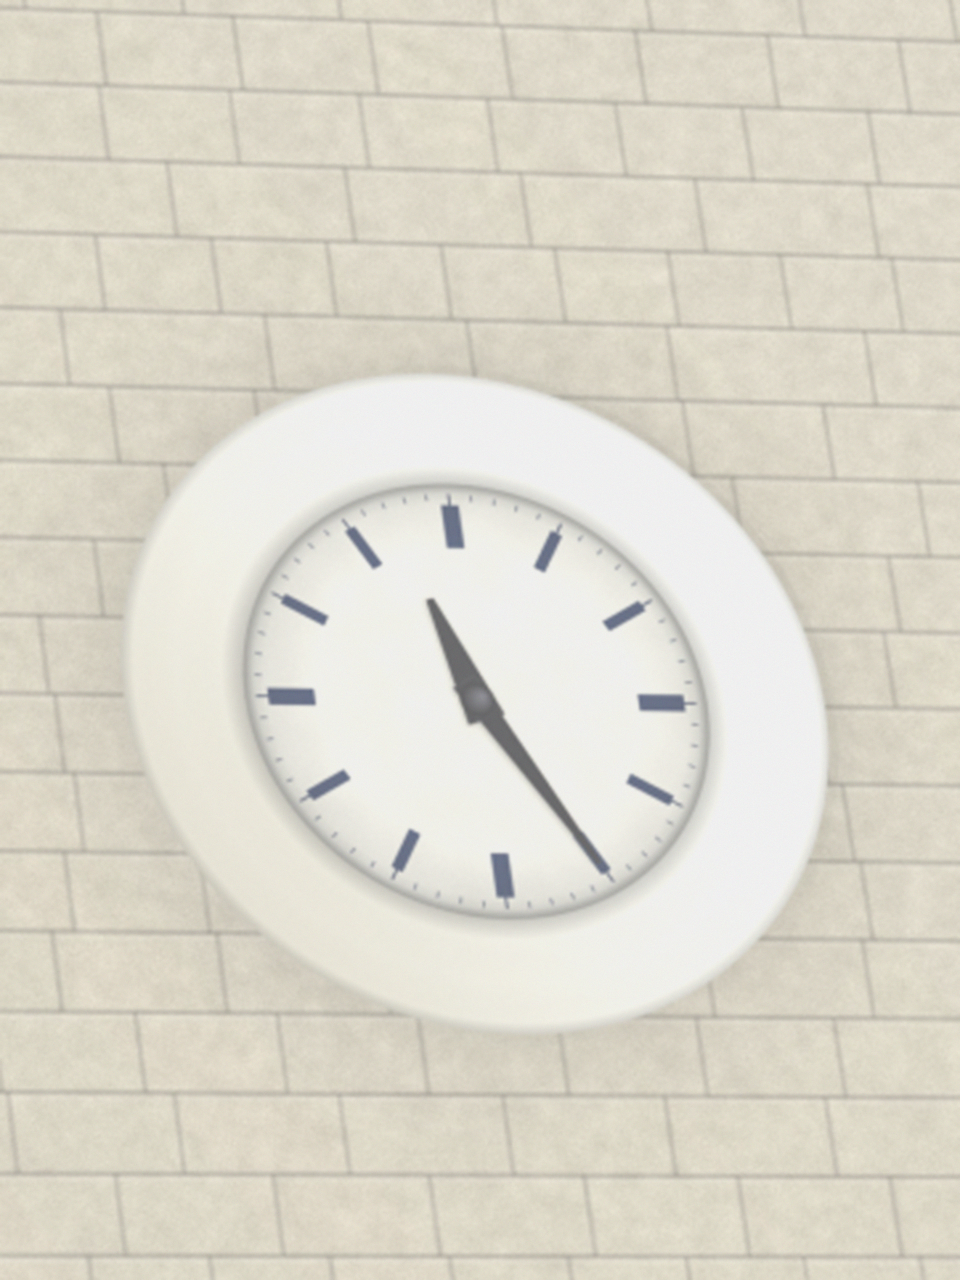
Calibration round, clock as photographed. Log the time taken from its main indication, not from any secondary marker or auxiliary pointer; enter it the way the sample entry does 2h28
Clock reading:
11h25
